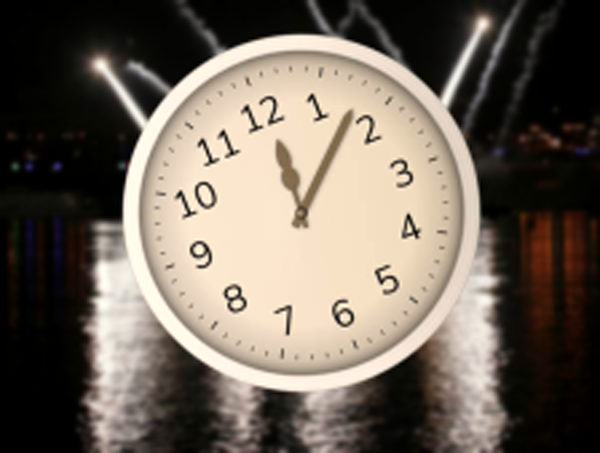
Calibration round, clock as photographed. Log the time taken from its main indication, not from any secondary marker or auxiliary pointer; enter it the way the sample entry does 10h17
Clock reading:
12h08
